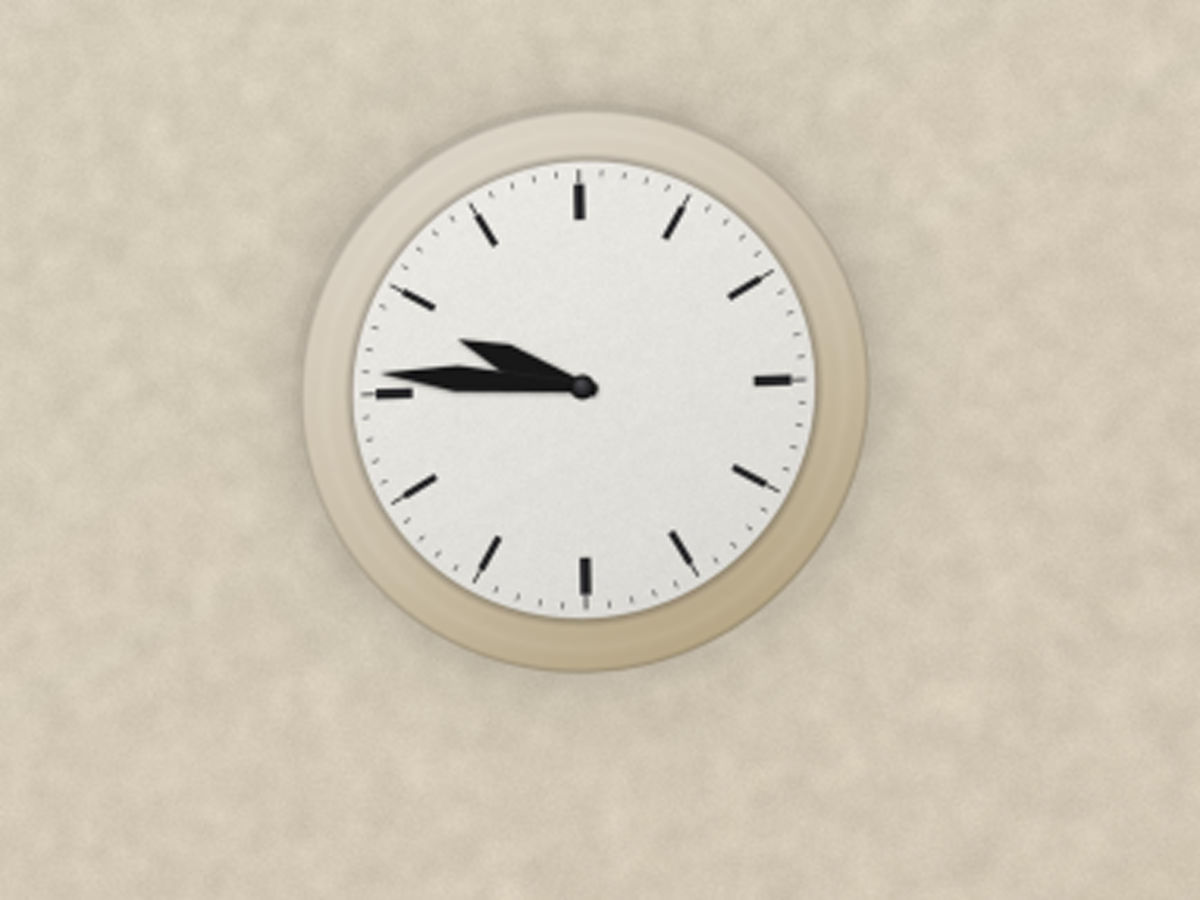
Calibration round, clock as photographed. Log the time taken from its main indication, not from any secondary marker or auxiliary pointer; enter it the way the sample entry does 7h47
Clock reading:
9h46
